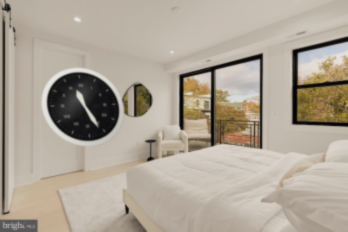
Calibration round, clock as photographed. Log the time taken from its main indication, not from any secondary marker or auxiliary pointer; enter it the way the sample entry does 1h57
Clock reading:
11h26
